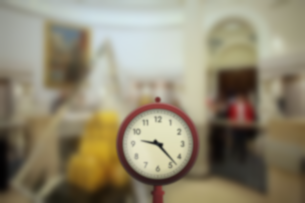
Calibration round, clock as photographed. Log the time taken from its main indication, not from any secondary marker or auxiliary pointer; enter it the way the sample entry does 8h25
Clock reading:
9h23
